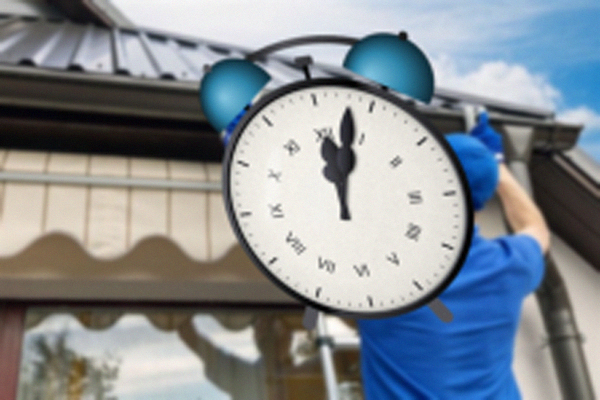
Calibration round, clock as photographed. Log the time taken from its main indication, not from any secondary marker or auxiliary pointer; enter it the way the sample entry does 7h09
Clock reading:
12h03
